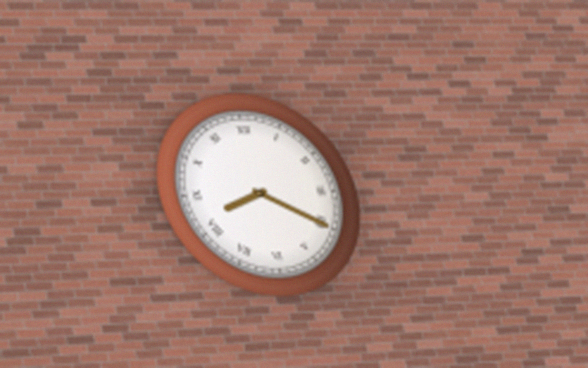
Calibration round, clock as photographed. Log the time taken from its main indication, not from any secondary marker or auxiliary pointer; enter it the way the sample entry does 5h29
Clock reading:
8h20
